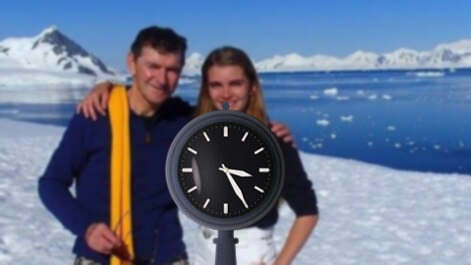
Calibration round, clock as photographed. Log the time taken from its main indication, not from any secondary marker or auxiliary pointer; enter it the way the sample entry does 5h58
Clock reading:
3h25
